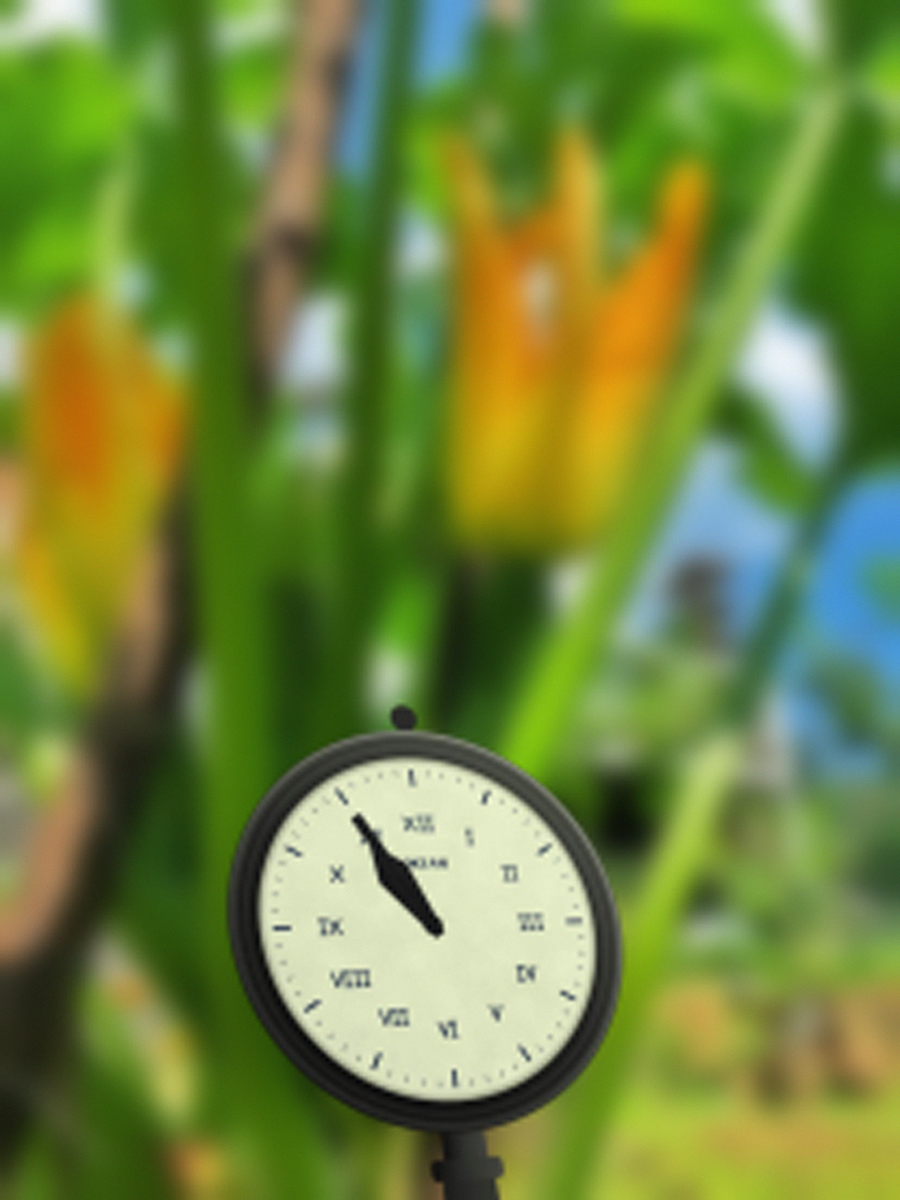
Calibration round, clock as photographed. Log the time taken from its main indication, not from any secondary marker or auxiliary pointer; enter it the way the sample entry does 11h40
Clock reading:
10h55
